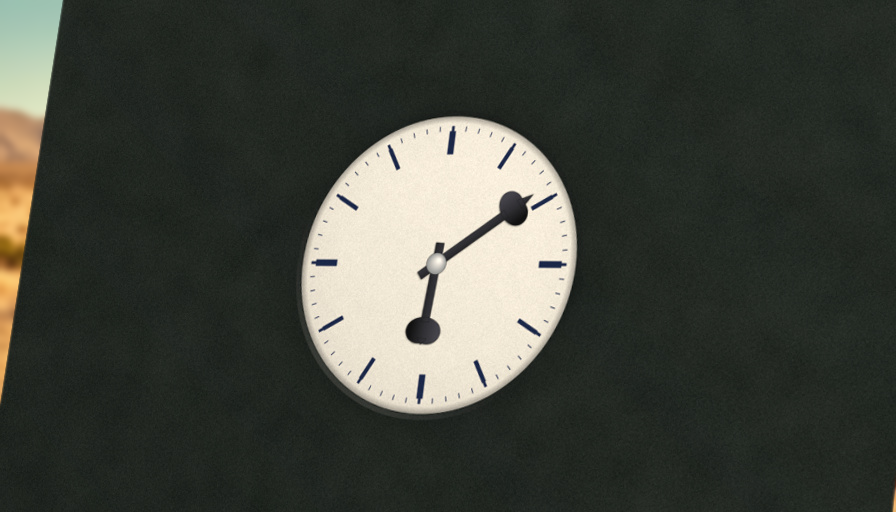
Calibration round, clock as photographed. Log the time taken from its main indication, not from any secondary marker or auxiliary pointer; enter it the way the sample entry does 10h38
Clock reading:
6h09
